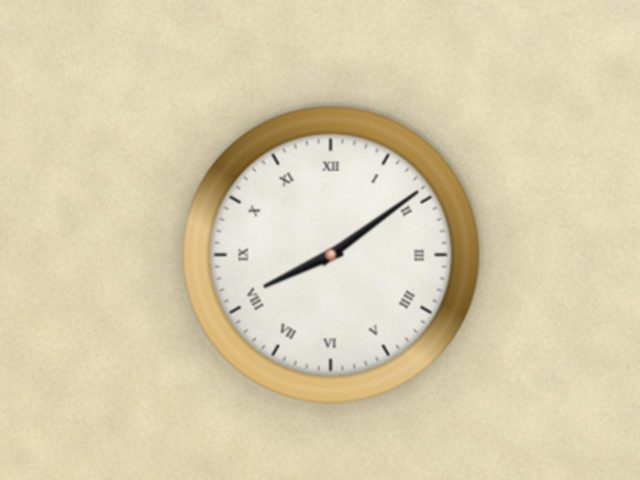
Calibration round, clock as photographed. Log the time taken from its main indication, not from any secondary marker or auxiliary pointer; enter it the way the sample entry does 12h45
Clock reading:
8h09
